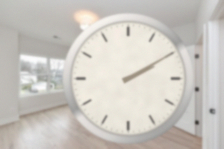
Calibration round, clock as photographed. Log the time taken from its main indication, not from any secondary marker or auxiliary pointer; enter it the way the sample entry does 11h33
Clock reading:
2h10
